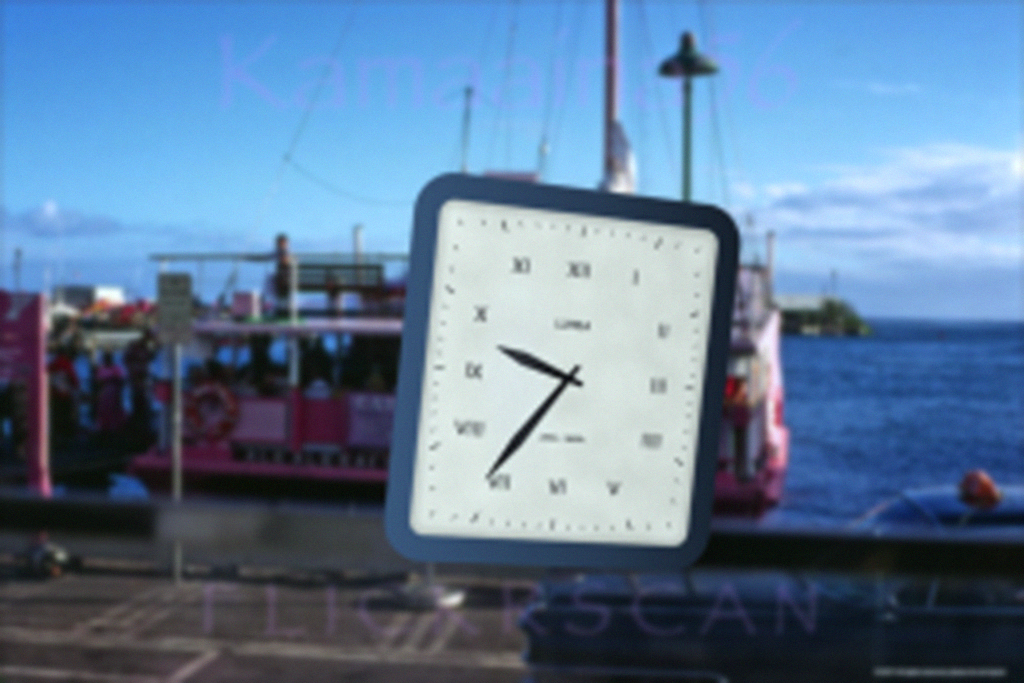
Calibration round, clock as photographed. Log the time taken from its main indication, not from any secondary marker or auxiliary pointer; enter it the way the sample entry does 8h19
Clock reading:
9h36
